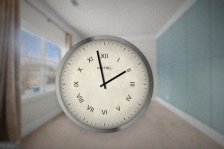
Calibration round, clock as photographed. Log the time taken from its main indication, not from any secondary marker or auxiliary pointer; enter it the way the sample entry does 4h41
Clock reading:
1h58
